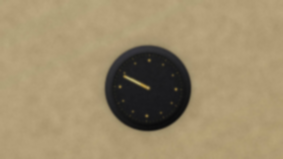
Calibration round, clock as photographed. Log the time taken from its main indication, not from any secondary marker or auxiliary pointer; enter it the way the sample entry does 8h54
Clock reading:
9h49
